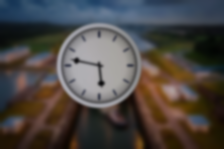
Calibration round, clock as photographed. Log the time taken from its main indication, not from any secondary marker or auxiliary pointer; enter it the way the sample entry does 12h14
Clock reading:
5h47
